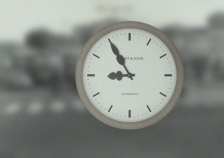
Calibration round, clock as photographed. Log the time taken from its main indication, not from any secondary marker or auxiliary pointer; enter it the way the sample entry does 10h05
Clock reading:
8h55
